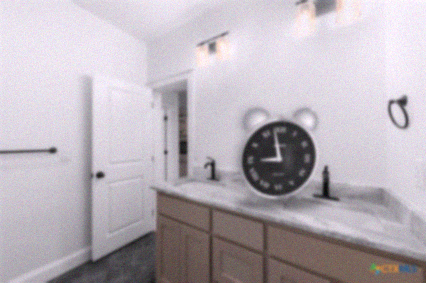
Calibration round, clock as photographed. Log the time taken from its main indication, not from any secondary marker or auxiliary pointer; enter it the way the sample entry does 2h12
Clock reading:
8h58
